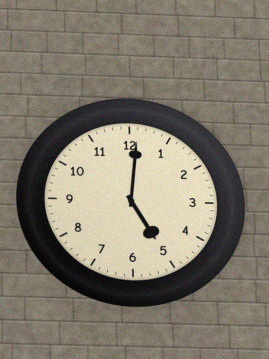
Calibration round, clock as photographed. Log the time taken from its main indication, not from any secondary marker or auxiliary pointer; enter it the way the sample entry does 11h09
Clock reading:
5h01
